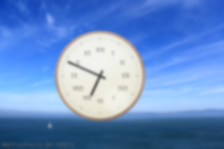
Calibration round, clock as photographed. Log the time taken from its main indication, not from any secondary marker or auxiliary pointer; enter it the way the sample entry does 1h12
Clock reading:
6h49
